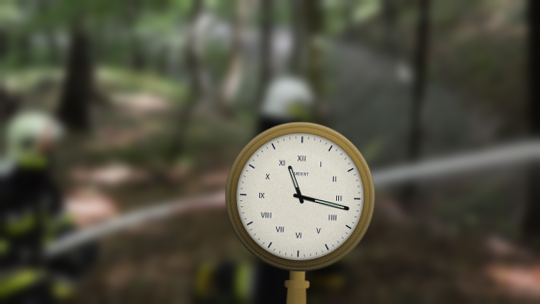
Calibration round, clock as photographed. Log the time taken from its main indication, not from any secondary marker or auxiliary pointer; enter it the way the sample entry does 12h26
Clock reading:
11h17
